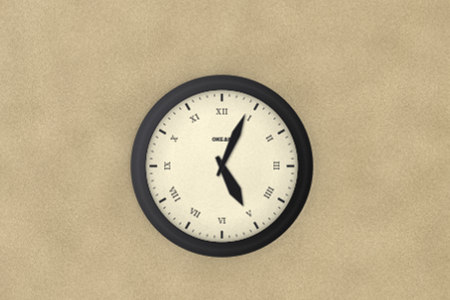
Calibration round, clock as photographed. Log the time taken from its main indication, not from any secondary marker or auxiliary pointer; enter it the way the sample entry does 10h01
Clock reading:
5h04
